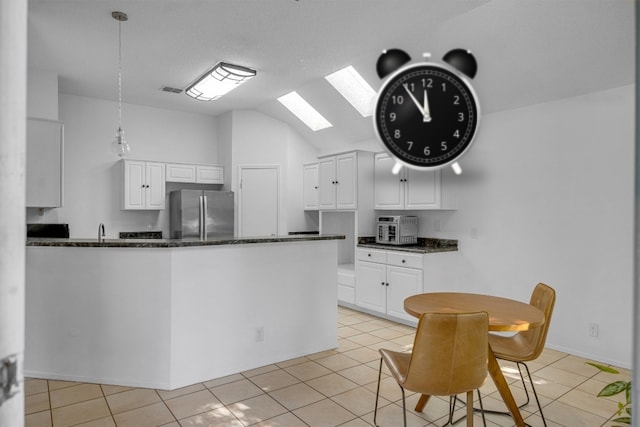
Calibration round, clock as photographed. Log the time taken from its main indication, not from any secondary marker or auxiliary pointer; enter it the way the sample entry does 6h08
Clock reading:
11h54
